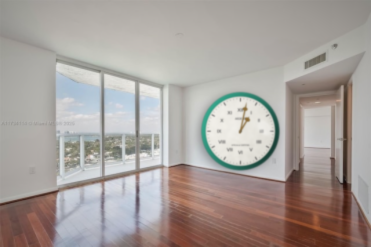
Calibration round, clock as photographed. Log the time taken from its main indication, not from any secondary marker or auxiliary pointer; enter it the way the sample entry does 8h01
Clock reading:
1h02
